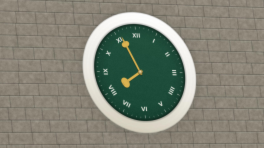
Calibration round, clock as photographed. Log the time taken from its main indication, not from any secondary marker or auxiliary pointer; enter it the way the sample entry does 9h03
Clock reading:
7h56
